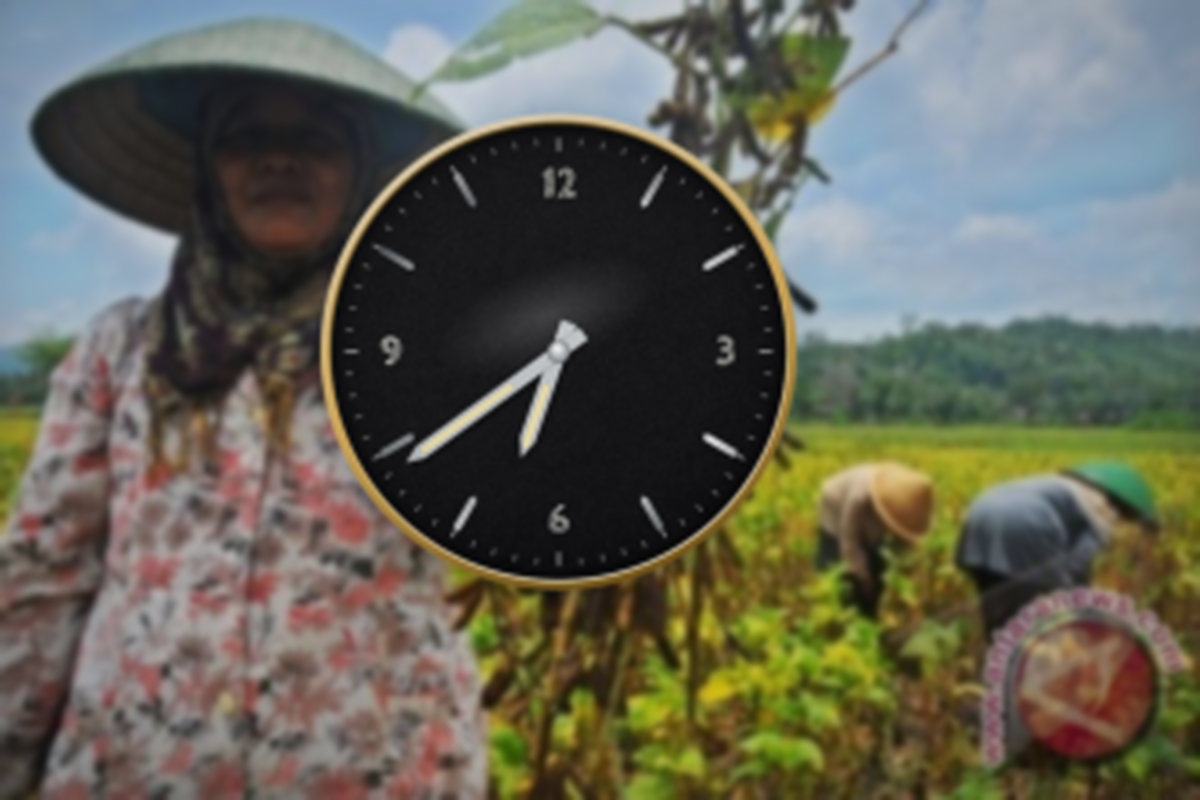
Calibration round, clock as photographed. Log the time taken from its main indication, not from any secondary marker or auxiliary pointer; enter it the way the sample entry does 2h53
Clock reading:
6h39
